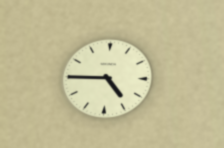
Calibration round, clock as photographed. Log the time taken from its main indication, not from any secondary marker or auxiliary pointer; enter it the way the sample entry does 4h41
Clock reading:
4h45
